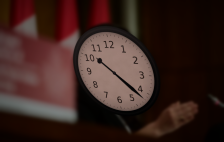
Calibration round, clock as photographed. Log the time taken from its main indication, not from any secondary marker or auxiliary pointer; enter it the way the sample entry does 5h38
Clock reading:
10h22
